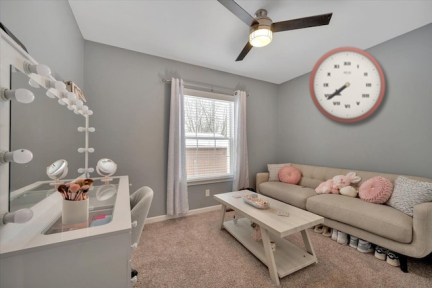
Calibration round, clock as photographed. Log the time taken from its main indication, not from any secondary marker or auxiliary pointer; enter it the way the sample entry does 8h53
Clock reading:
7h39
